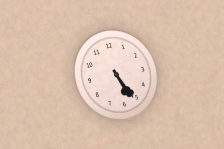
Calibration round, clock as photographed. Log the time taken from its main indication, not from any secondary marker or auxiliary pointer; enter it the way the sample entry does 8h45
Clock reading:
5h26
